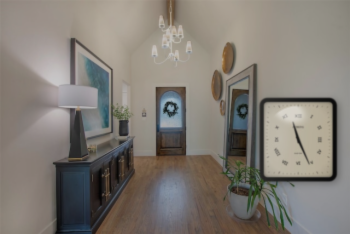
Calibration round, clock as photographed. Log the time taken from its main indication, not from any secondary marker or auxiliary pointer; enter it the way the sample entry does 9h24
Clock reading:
11h26
